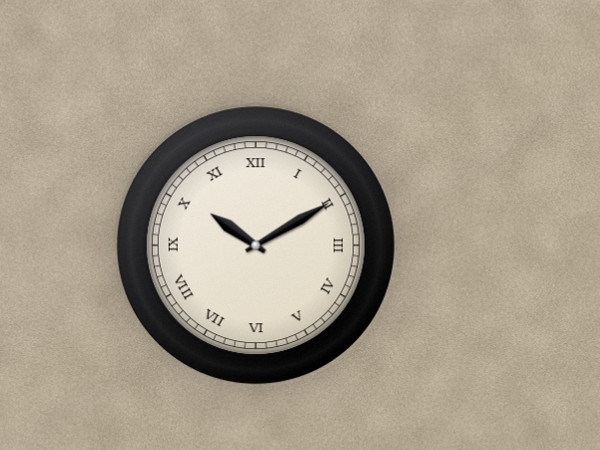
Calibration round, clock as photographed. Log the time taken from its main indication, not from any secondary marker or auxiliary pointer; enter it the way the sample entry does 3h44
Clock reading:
10h10
